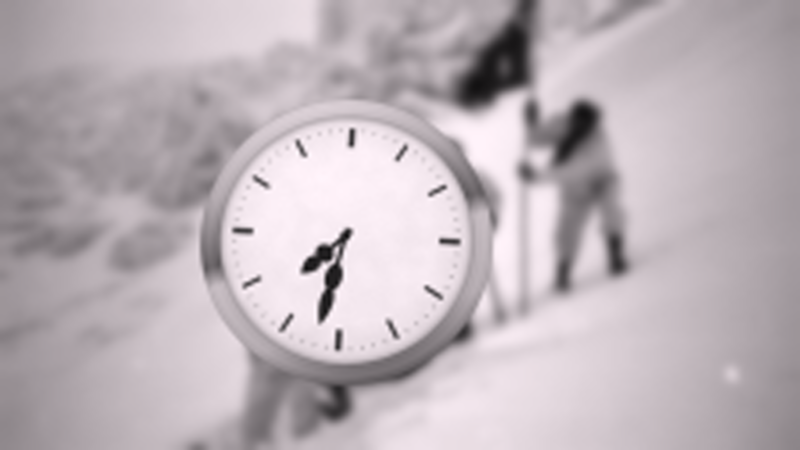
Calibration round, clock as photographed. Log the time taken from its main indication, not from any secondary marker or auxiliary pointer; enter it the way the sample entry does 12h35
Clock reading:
7h32
